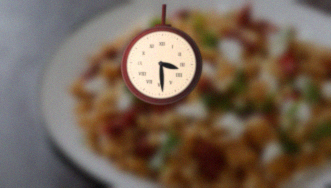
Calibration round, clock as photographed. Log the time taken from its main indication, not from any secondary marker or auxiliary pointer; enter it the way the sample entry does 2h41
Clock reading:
3h29
